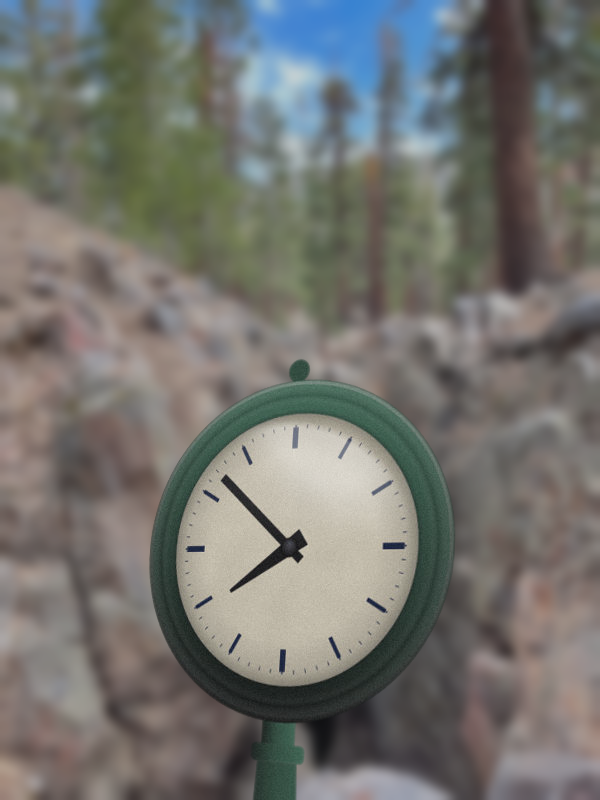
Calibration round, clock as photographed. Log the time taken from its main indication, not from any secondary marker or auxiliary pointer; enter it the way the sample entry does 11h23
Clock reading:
7h52
